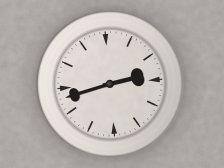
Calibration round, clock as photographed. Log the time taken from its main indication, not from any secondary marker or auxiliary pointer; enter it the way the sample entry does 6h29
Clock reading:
2h43
